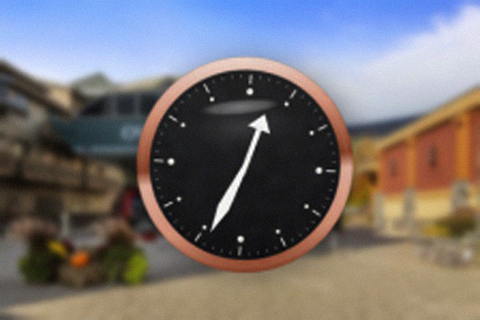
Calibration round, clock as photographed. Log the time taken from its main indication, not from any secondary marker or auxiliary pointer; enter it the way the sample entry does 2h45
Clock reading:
12h34
